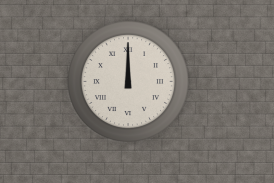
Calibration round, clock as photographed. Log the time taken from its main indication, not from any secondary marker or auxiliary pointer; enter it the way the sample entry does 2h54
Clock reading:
12h00
